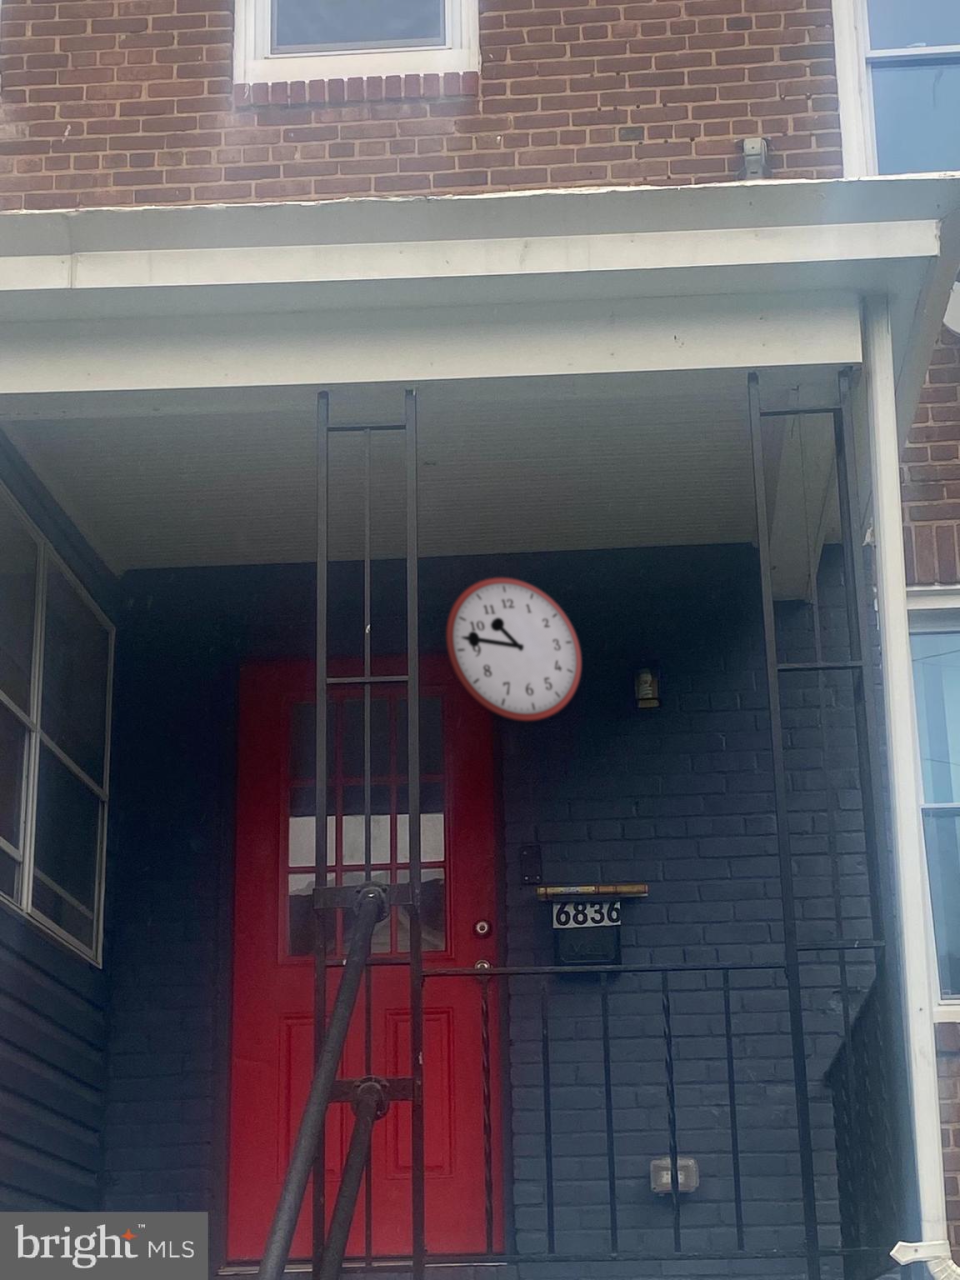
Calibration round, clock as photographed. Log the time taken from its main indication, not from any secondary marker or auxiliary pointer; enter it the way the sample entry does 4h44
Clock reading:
10h47
